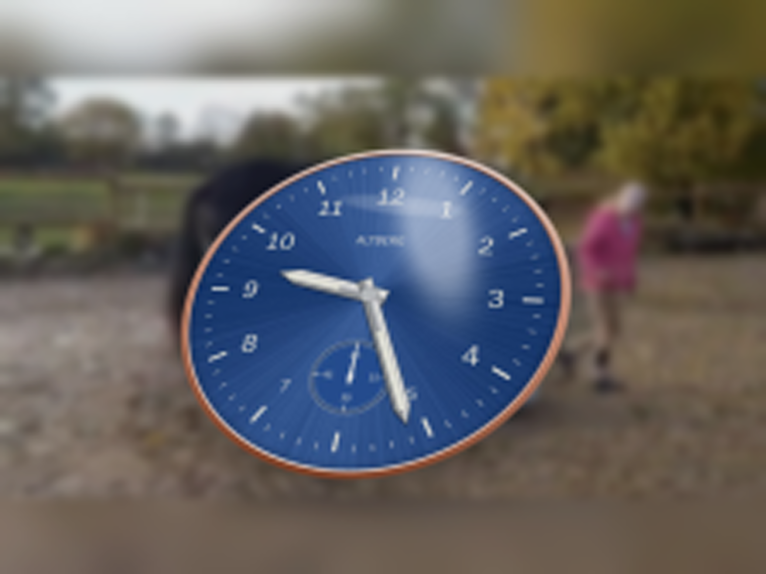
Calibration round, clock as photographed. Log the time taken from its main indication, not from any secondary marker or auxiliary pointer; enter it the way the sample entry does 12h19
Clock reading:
9h26
